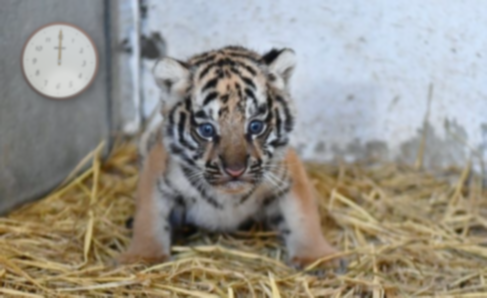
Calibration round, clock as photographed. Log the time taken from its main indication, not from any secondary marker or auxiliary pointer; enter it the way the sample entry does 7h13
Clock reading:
12h00
